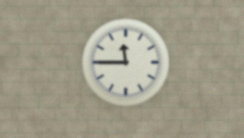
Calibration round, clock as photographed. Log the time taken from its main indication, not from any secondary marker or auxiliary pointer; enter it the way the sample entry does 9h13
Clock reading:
11h45
